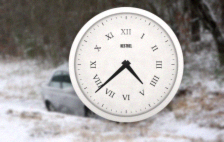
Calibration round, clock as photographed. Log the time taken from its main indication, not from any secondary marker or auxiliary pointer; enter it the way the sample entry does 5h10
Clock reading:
4h38
